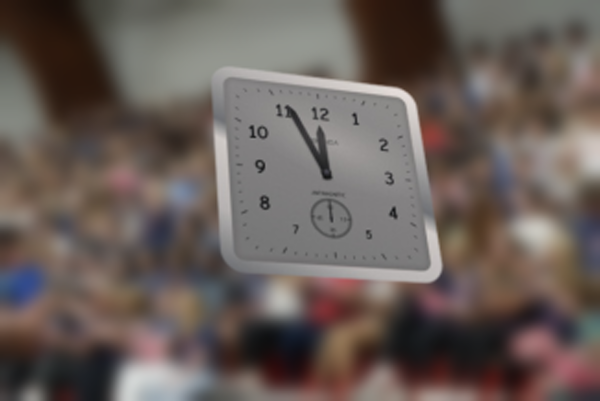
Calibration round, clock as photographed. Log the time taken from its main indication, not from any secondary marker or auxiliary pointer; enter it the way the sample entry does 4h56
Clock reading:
11h56
